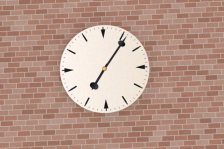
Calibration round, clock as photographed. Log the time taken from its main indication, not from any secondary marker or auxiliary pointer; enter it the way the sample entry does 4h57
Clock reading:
7h06
